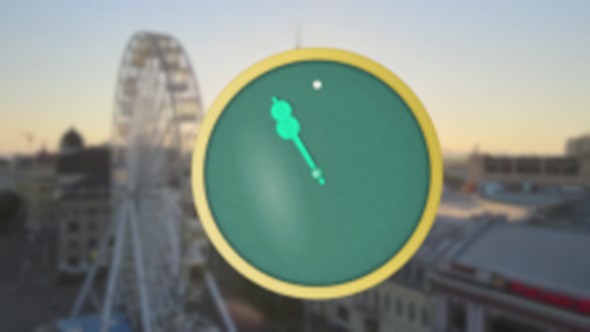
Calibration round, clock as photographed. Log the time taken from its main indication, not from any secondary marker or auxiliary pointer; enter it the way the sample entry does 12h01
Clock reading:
10h55
